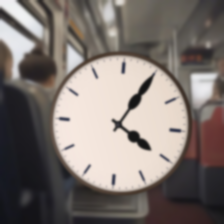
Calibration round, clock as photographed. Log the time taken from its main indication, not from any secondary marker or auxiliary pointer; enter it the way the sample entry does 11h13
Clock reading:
4h05
